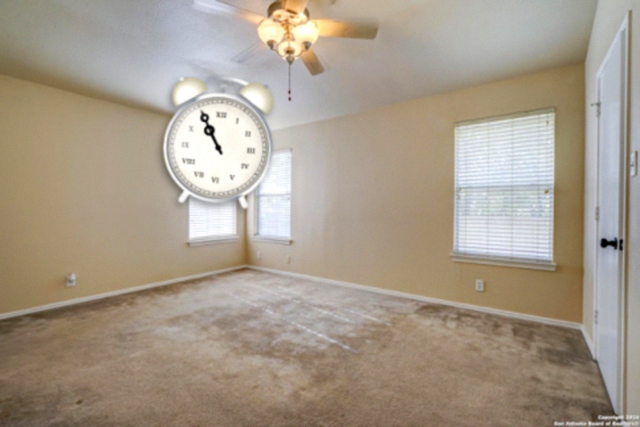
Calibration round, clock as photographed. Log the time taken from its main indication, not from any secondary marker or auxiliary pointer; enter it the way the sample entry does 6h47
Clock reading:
10h55
